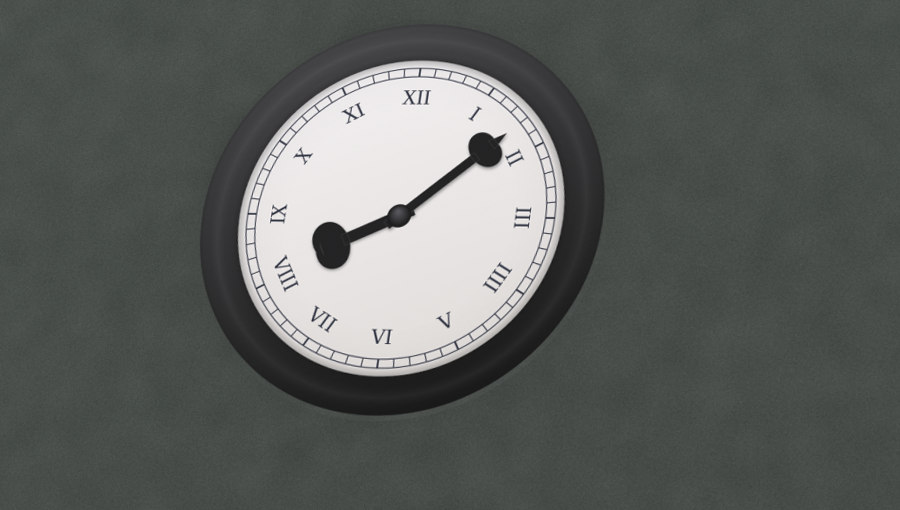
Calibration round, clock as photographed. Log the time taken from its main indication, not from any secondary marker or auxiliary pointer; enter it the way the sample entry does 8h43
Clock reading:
8h08
